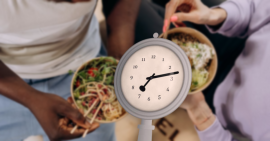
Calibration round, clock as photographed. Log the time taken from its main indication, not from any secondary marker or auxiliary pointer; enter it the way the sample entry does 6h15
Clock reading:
7h13
